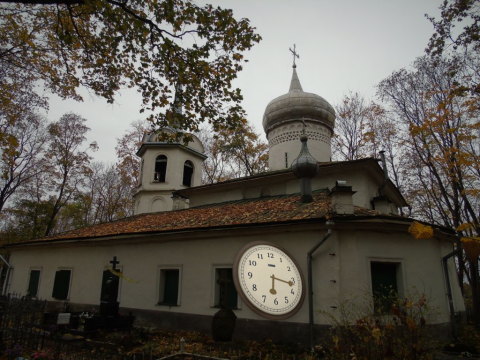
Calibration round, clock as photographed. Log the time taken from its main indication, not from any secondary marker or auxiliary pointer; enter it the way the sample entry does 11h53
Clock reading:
6h17
